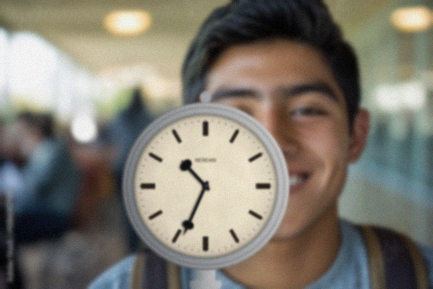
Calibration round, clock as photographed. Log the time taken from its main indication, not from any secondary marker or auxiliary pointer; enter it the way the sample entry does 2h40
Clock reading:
10h34
